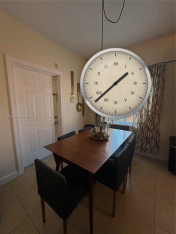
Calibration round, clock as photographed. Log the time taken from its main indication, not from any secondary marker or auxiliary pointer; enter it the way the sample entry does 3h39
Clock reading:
1h38
